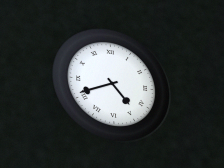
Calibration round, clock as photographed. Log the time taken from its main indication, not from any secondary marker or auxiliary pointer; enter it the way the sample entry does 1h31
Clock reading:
4h41
